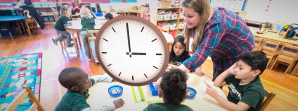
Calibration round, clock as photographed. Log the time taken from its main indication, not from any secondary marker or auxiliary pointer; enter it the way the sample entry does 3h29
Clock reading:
3h00
